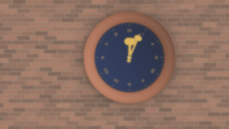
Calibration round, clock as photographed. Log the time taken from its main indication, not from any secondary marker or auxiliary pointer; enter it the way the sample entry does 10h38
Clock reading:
12h04
